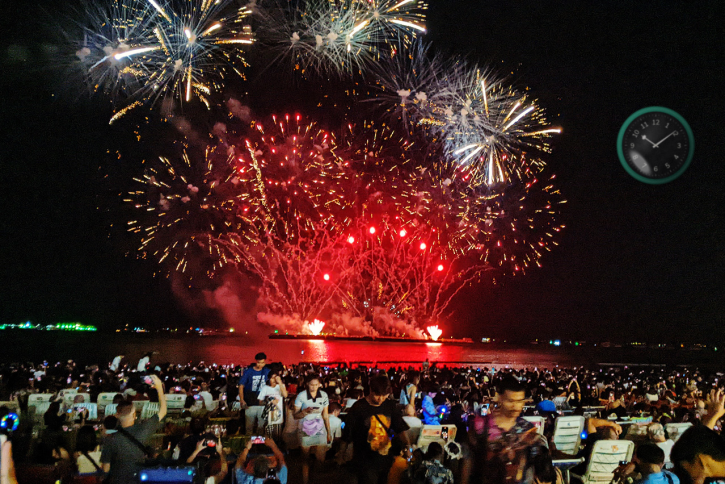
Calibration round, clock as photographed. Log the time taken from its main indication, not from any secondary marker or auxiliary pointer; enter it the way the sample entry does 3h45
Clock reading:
10h09
